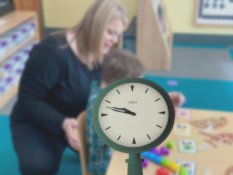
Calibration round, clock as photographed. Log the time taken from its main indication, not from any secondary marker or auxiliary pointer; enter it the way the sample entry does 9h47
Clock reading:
9h48
